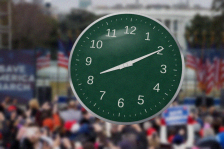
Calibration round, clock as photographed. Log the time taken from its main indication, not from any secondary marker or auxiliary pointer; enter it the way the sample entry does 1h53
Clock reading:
8h10
